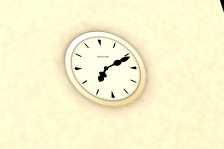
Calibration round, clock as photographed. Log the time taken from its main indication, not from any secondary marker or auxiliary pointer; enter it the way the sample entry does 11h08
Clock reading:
7h11
